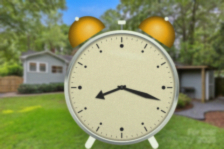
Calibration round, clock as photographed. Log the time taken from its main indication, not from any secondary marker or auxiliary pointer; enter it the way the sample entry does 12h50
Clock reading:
8h18
